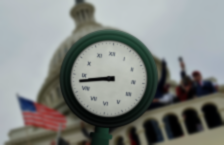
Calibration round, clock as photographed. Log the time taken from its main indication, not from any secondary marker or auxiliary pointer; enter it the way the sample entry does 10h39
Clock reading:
8h43
